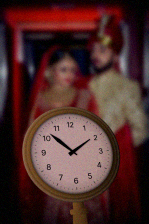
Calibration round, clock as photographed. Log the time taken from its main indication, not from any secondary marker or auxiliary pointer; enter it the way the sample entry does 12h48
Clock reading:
1h52
